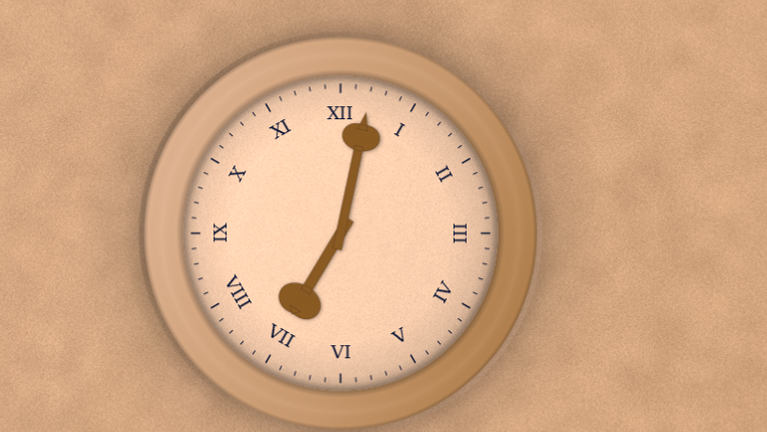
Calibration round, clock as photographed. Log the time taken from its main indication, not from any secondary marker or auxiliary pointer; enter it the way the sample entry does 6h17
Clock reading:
7h02
